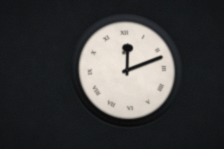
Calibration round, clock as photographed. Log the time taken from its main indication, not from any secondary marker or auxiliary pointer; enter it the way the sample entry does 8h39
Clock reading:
12h12
